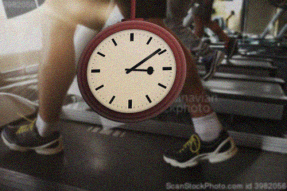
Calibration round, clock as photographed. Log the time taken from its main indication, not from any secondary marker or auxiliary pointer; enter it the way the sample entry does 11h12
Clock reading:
3h09
